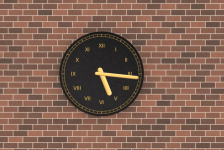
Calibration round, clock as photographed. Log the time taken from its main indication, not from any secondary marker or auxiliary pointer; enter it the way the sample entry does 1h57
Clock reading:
5h16
